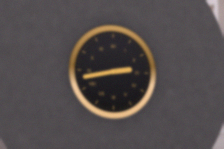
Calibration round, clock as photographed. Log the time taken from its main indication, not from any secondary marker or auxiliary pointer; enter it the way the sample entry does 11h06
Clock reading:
2h43
